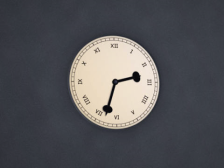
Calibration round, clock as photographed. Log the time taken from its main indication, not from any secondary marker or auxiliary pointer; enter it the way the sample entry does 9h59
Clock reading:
2h33
